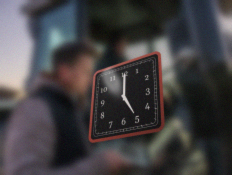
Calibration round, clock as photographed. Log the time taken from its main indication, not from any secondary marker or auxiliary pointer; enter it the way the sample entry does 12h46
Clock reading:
5h00
